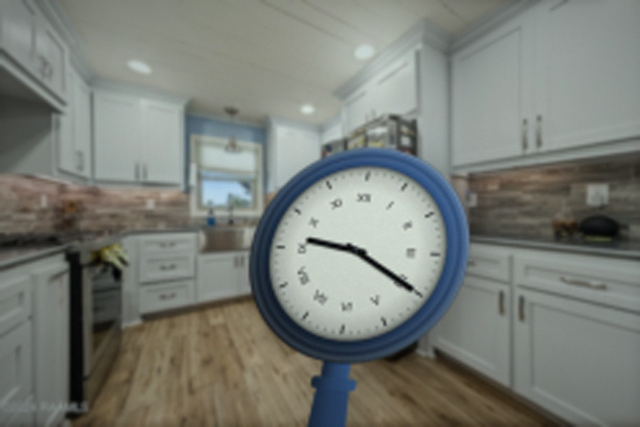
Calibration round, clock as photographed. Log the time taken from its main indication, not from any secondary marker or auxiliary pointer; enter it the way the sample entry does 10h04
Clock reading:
9h20
